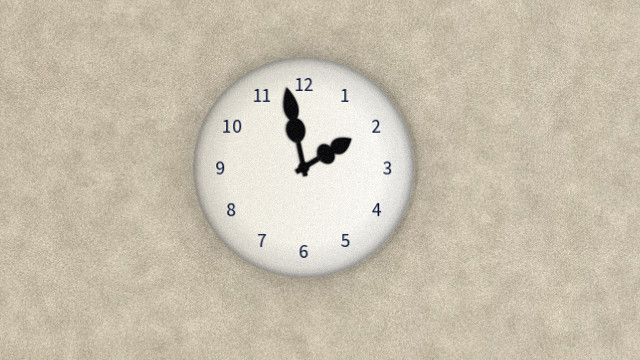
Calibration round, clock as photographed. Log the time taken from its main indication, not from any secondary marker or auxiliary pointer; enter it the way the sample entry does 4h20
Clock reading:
1h58
